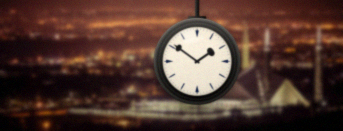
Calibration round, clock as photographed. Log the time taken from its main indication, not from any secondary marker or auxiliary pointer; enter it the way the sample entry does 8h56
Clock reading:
1h51
